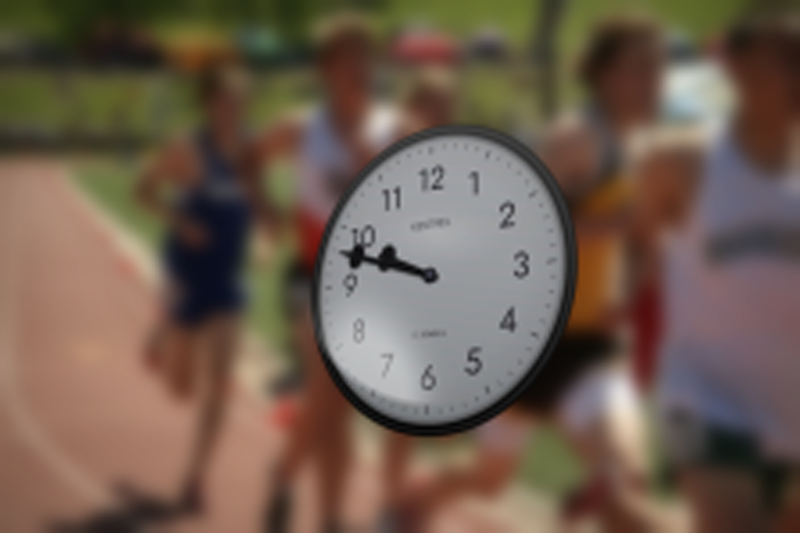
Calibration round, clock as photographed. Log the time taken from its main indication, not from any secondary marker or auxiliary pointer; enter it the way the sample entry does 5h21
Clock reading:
9h48
